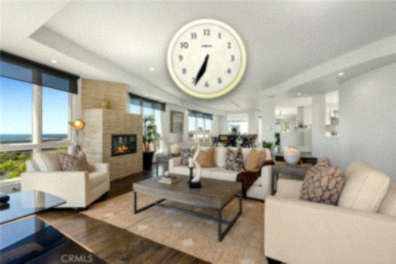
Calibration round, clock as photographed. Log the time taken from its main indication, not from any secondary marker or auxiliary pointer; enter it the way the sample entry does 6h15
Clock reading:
6h34
